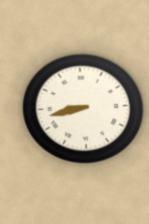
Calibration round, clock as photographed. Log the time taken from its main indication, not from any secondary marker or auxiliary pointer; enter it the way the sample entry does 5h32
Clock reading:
8h43
